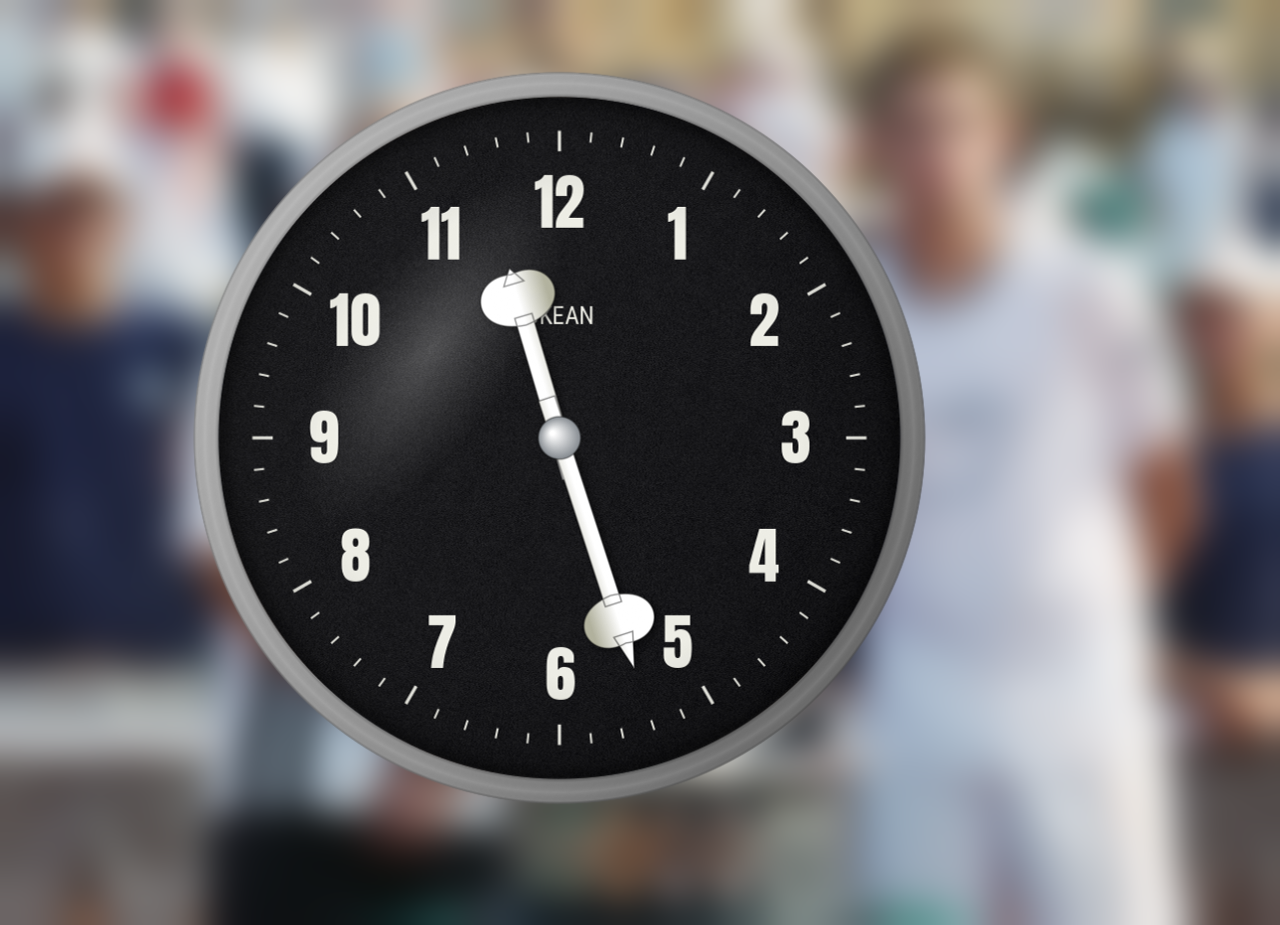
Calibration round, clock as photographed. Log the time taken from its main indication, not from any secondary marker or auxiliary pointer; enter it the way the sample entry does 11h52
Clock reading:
11h27
